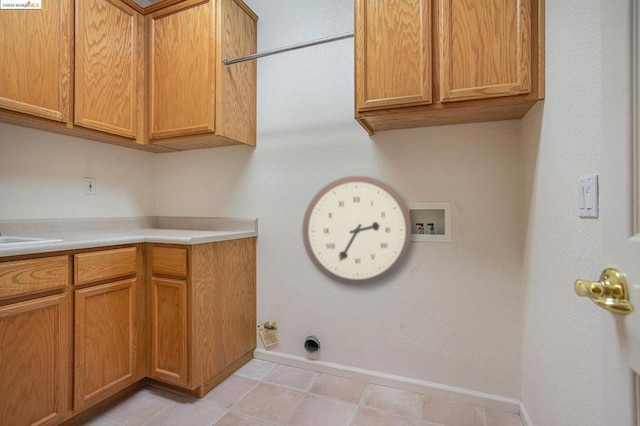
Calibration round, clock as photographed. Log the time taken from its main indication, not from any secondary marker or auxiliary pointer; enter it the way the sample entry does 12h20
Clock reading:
2h35
